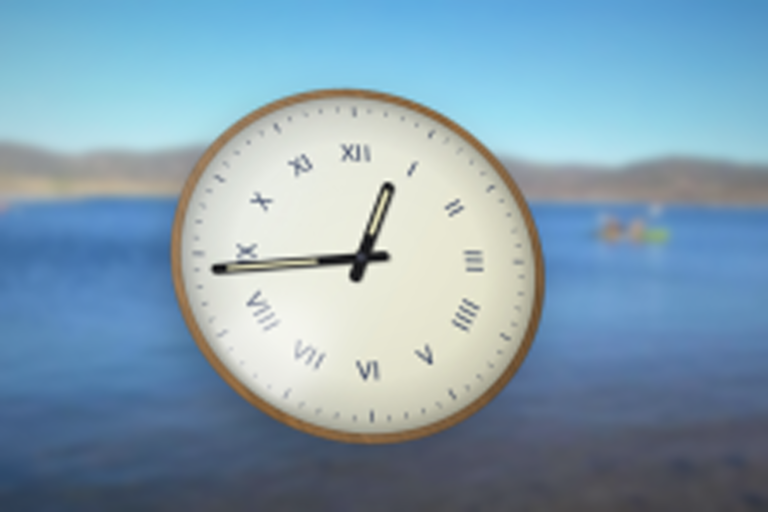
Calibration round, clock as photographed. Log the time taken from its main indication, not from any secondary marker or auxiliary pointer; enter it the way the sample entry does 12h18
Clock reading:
12h44
